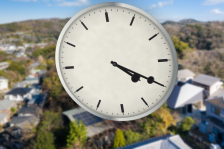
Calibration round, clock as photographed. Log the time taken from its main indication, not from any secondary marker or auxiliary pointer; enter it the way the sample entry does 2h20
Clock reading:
4h20
